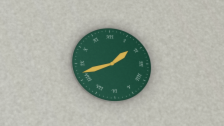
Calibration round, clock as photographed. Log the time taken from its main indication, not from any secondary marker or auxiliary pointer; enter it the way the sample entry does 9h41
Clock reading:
1h42
